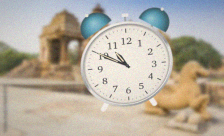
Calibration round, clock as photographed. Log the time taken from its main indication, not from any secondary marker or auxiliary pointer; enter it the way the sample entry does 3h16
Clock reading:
10h50
